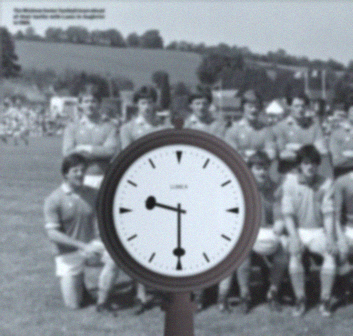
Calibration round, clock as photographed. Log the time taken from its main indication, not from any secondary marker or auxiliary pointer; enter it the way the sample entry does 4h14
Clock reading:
9h30
